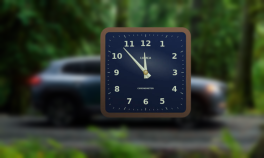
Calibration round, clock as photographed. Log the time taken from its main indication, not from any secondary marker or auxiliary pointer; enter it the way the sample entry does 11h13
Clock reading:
11h53
